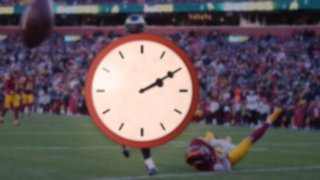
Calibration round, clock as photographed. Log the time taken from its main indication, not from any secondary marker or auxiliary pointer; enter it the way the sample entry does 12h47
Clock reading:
2h10
